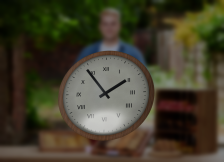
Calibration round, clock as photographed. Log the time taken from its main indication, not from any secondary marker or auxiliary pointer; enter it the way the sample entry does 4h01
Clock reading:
1h54
